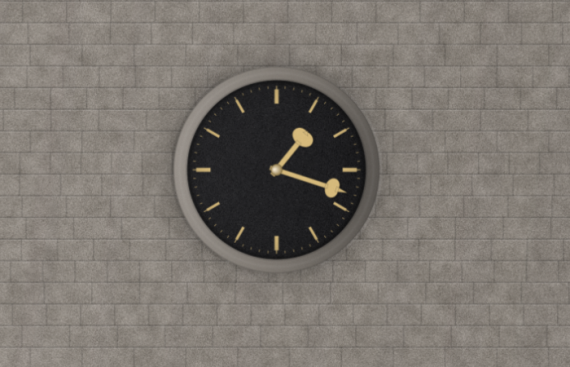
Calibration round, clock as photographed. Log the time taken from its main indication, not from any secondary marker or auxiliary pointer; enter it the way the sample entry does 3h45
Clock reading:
1h18
